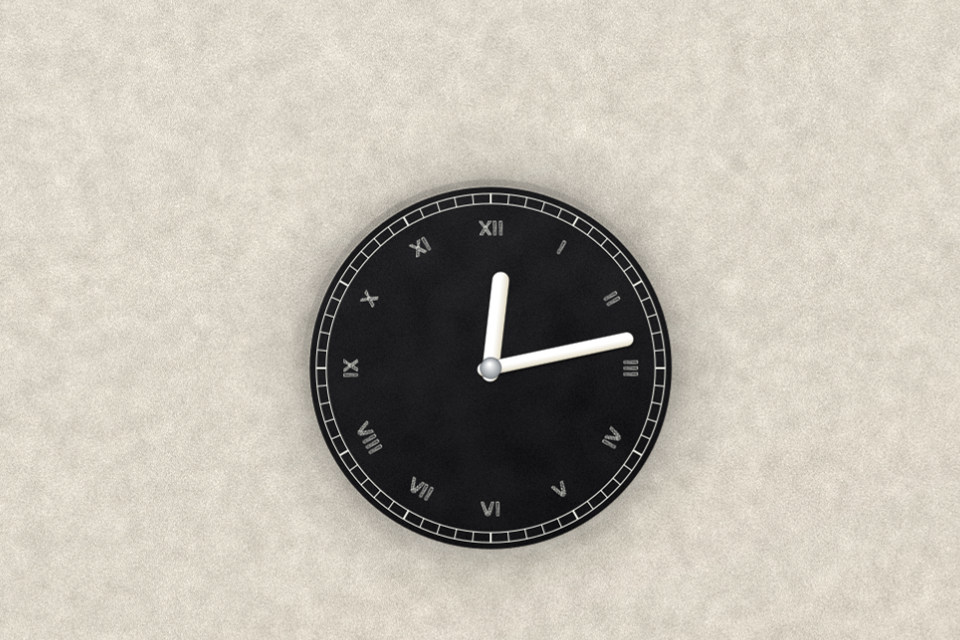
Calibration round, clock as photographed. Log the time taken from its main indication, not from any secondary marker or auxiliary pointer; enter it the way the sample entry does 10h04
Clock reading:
12h13
